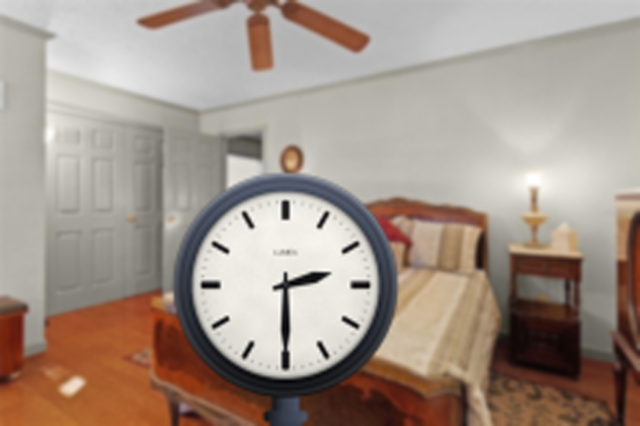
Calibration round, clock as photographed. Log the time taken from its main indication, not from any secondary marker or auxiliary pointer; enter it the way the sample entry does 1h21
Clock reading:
2h30
